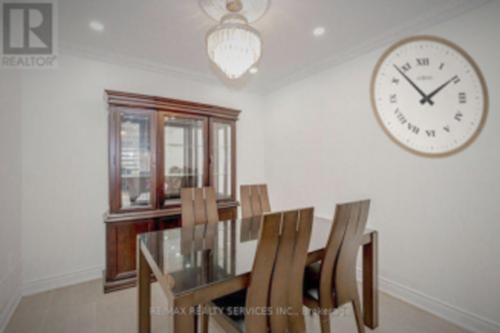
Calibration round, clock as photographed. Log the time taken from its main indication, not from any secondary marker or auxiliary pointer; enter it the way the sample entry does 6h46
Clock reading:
1h53
